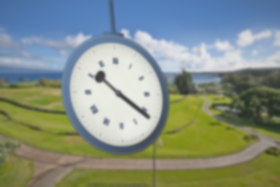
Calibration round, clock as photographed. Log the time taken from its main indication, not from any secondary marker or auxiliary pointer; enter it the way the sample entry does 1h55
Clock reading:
10h21
